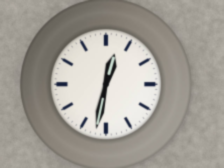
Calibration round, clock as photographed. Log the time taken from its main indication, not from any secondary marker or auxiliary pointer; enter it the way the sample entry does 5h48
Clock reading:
12h32
